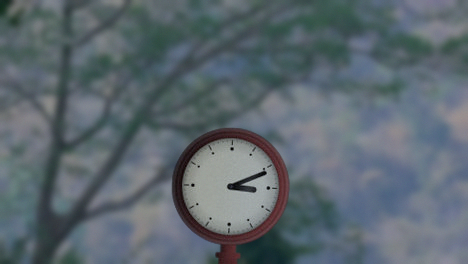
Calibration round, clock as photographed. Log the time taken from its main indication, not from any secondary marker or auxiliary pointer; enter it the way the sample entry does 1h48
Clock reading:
3h11
